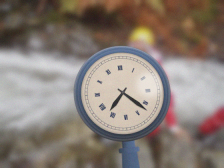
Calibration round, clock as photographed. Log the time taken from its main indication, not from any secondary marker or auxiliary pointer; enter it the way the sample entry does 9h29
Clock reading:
7h22
